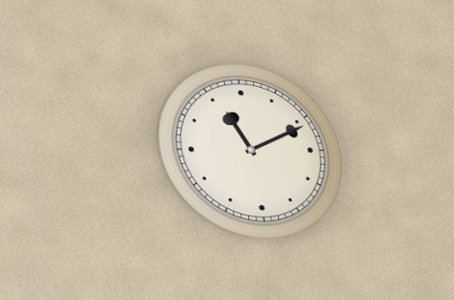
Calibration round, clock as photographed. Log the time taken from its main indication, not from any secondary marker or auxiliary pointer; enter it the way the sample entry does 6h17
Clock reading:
11h11
